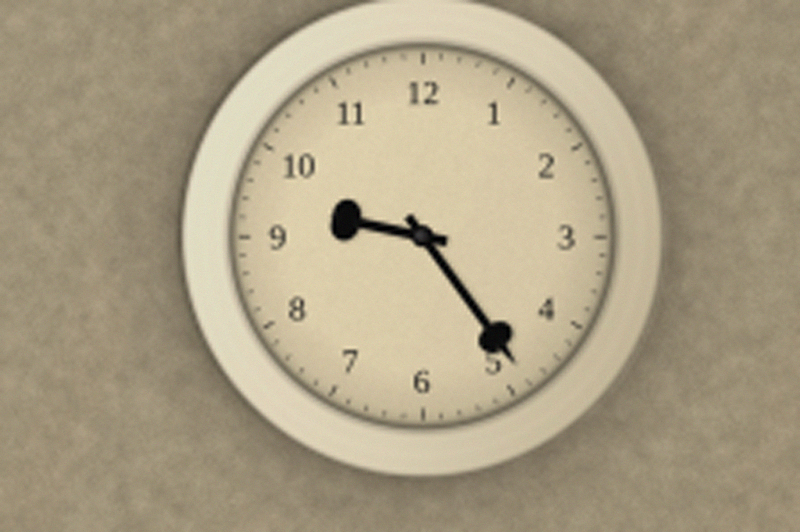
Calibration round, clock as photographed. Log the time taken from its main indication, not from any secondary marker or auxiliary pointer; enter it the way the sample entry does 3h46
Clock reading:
9h24
